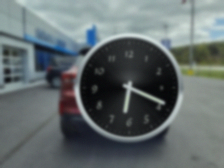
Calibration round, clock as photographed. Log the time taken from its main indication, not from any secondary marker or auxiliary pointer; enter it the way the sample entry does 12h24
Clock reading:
6h19
